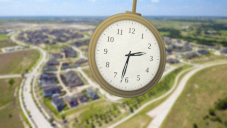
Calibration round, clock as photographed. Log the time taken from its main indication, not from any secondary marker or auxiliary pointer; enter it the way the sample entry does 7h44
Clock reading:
2h32
